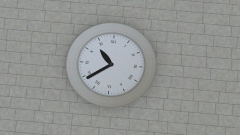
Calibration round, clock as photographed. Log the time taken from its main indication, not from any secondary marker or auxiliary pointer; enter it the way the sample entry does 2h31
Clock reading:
10h39
